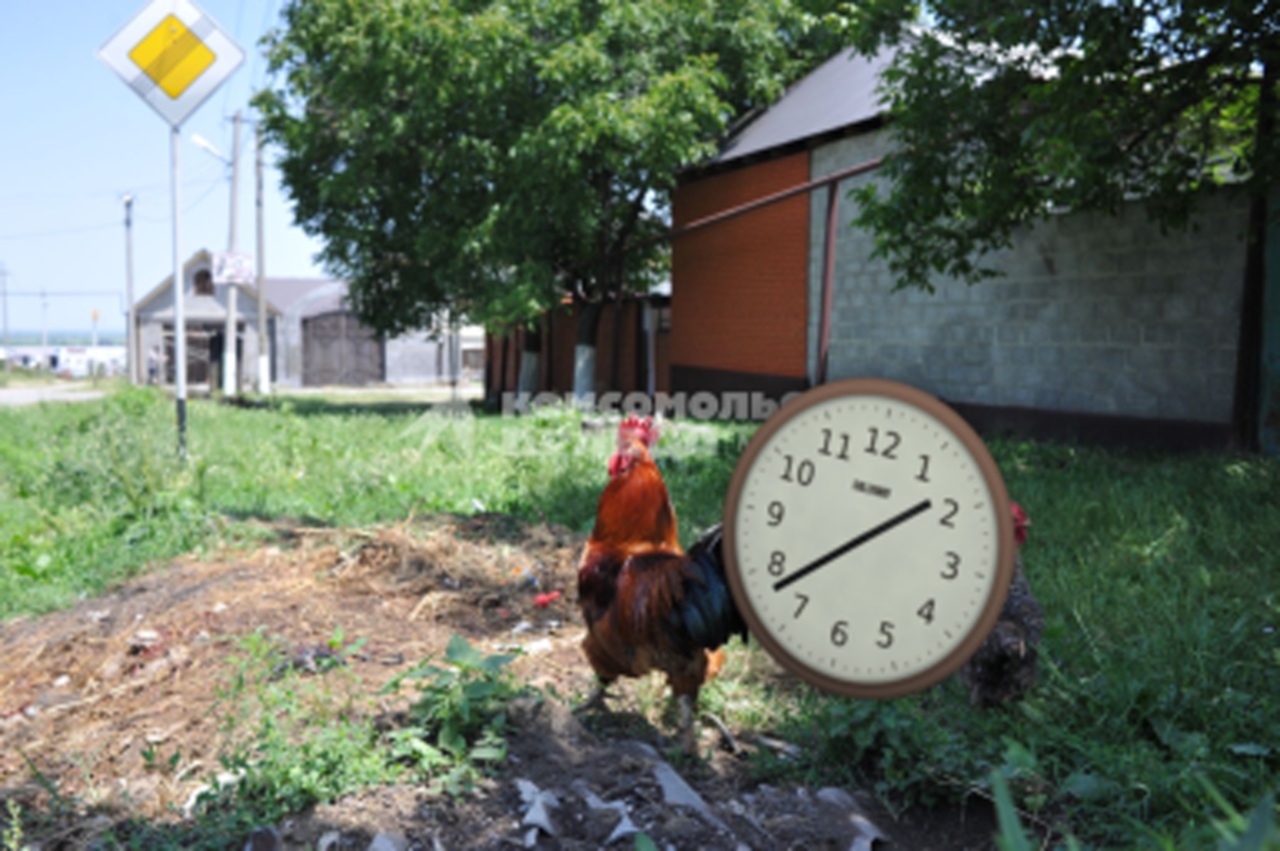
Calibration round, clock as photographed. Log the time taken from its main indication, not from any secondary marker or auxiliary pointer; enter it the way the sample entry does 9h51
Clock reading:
1h38
